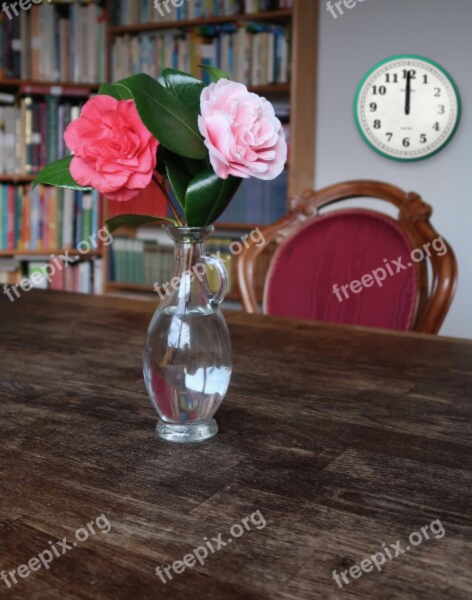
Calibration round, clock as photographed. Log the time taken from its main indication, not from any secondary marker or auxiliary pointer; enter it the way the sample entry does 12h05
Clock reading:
12h00
